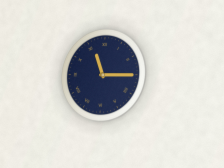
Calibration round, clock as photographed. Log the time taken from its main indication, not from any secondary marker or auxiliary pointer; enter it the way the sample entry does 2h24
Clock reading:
11h15
